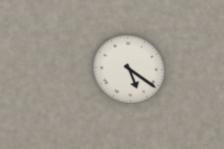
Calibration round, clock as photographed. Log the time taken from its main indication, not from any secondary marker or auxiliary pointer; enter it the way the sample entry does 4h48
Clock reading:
5h21
